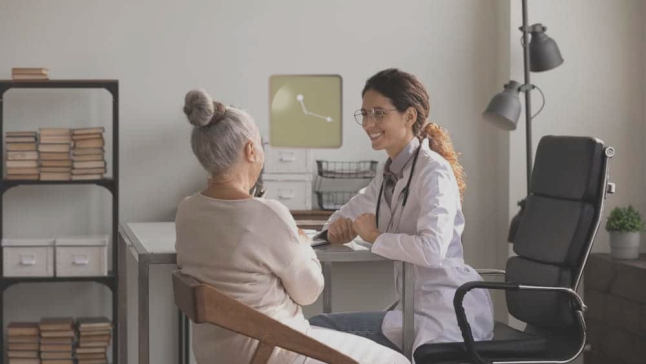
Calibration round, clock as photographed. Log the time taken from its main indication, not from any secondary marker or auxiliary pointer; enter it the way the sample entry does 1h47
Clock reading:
11h18
